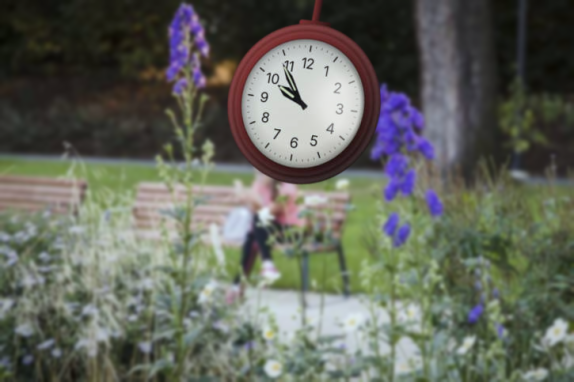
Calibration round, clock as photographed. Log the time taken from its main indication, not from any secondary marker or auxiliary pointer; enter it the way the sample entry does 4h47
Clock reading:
9h54
